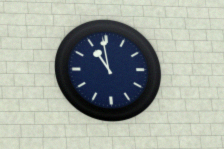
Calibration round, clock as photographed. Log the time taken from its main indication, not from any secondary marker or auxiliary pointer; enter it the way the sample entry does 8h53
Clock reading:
10h59
